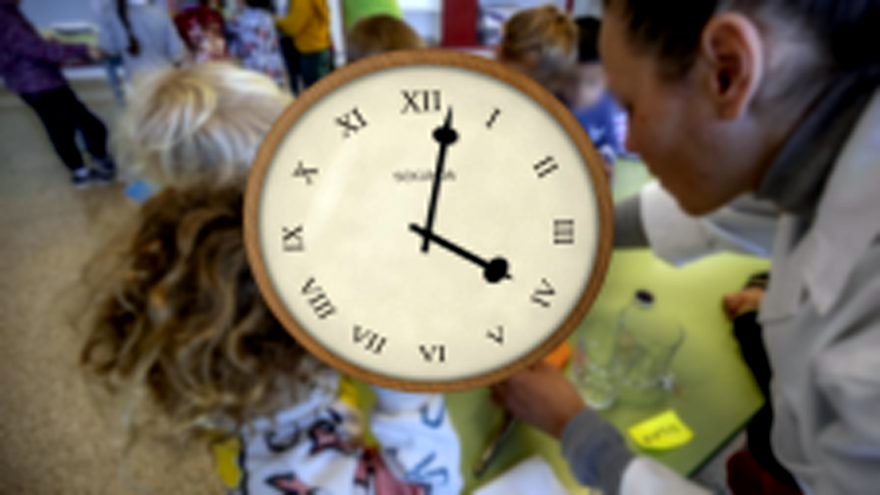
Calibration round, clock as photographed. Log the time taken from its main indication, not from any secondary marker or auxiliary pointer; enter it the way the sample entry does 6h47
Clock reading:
4h02
